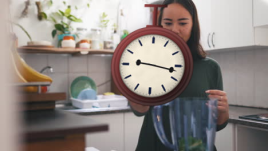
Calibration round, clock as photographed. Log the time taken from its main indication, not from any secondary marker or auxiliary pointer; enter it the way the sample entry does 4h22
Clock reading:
9h17
